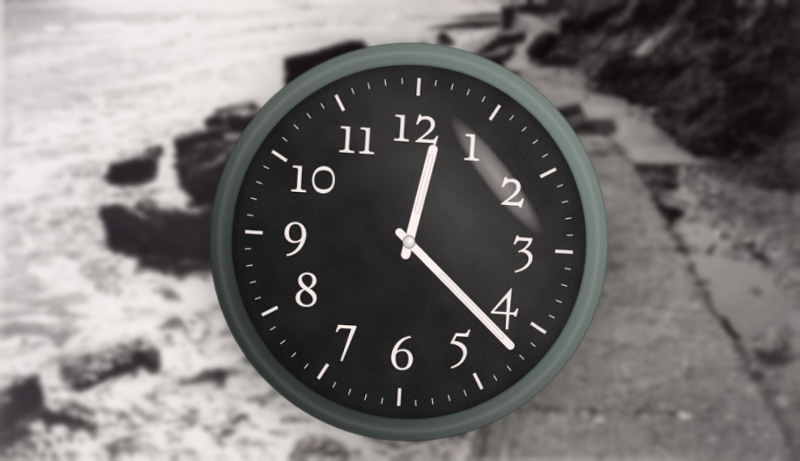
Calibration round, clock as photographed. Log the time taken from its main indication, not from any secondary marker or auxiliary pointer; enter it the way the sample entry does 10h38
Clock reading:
12h22
